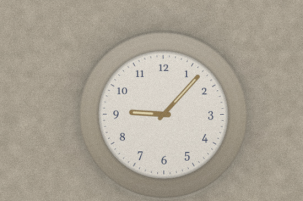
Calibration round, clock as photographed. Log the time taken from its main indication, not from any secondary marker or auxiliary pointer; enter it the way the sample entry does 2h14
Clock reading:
9h07
